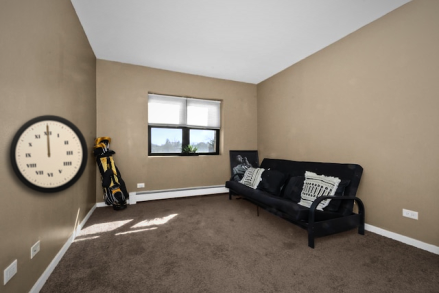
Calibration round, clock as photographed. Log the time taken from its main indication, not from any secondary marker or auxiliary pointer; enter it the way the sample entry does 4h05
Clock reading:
12h00
